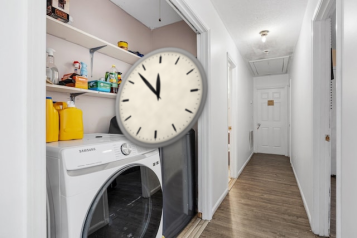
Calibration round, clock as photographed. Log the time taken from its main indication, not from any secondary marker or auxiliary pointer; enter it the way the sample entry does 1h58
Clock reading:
11h53
